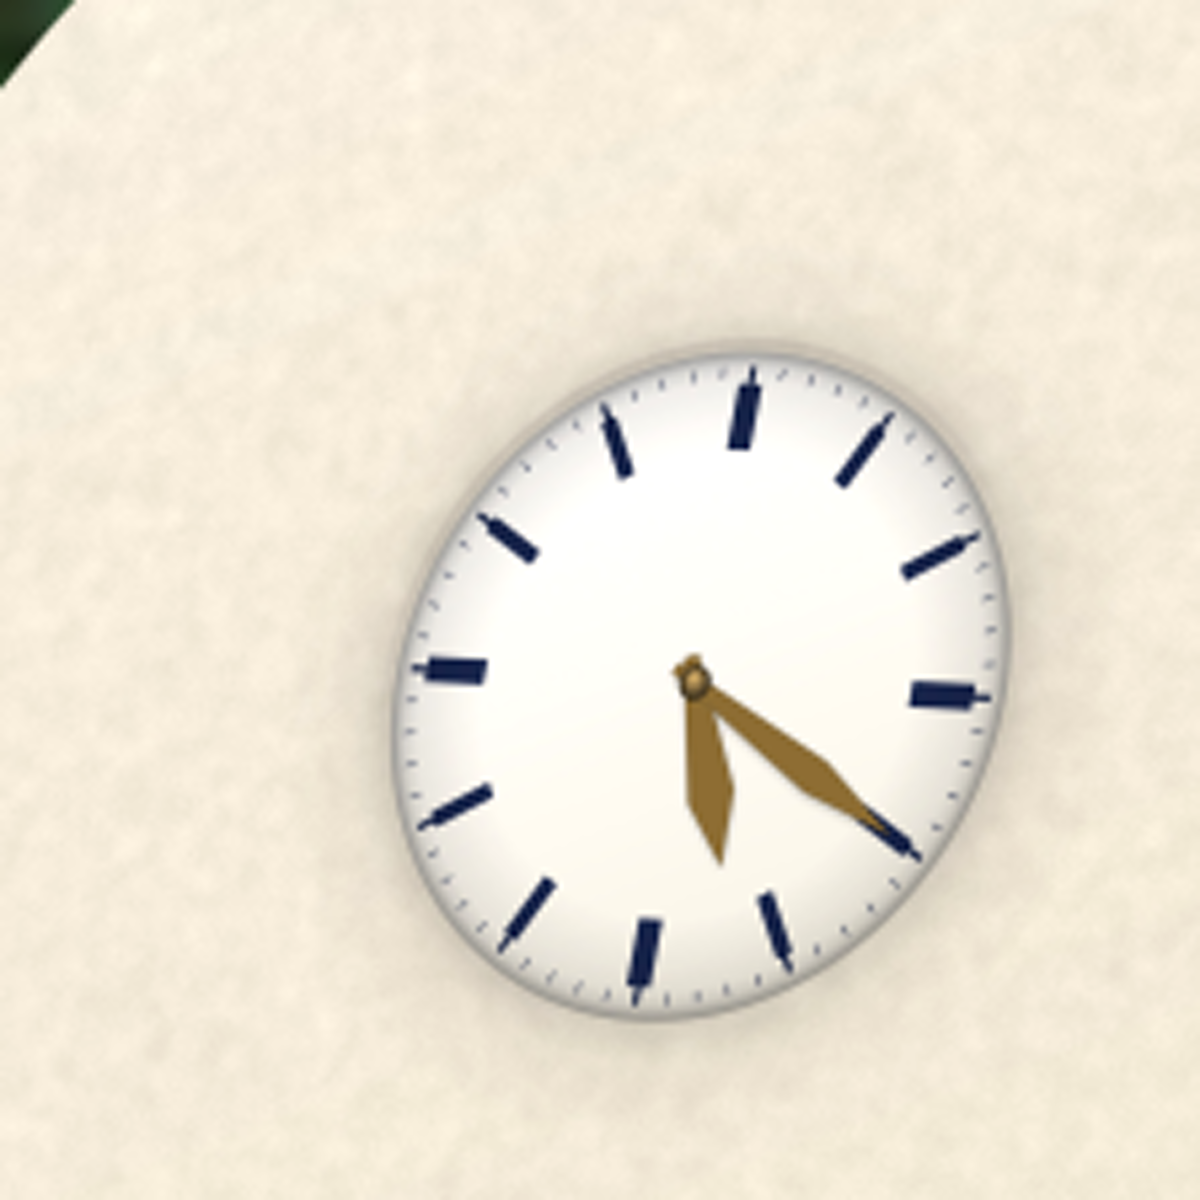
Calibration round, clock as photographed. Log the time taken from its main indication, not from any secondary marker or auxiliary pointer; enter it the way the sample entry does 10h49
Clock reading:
5h20
